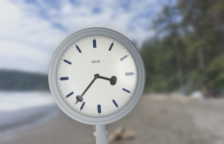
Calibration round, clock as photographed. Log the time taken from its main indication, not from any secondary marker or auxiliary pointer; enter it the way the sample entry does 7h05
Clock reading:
3h37
